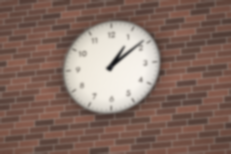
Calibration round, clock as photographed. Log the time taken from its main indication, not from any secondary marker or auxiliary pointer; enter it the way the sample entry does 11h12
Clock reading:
1h09
